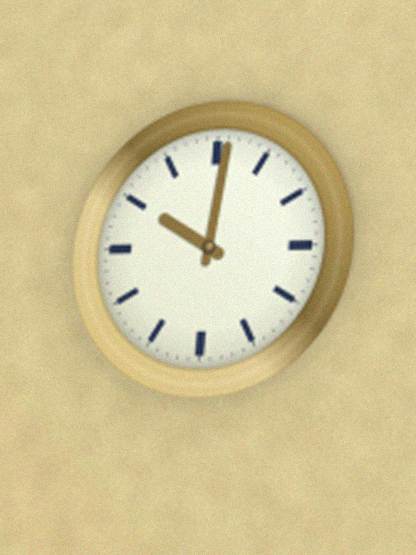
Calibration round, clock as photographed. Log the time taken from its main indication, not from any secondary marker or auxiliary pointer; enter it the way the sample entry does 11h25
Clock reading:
10h01
